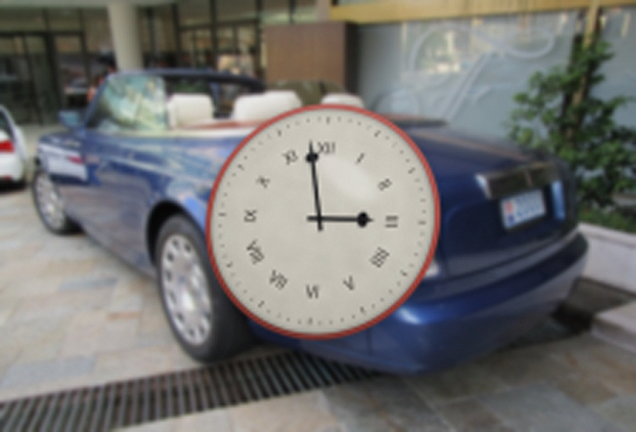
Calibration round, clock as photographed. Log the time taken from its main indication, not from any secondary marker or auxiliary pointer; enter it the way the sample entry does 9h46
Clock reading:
2h58
